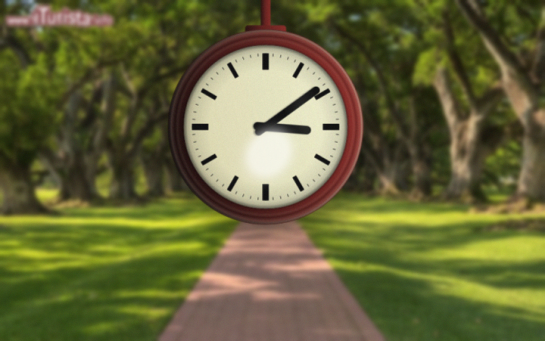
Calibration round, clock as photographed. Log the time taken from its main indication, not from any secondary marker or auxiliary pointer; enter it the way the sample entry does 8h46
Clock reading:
3h09
